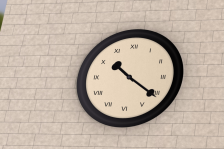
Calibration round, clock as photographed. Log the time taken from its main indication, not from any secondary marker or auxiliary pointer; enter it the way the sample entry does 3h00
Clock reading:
10h21
